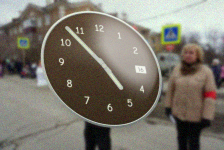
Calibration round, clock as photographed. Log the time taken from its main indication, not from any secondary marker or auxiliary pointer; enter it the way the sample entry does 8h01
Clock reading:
4h53
